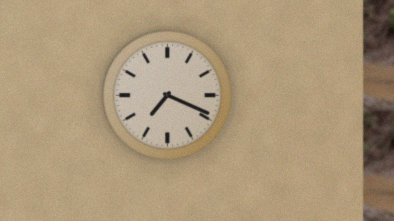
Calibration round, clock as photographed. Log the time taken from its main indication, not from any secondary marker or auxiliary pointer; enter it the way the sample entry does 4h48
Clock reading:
7h19
